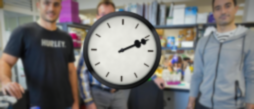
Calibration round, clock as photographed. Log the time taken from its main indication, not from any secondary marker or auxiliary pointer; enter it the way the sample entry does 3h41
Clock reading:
2h11
